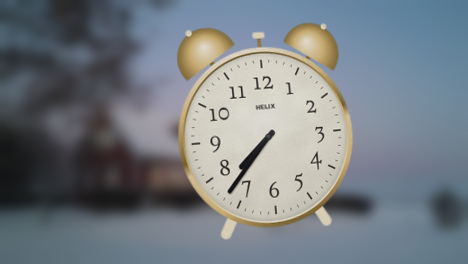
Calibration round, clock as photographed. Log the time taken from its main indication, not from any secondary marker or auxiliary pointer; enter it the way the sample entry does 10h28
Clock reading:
7h37
